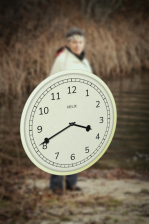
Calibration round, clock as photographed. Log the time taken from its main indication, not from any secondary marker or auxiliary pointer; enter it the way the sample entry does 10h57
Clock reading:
3h41
